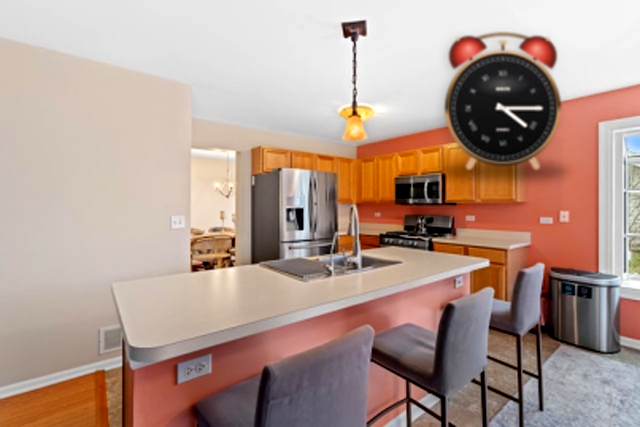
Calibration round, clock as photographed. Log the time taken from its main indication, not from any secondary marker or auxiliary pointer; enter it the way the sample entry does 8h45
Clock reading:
4h15
